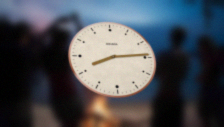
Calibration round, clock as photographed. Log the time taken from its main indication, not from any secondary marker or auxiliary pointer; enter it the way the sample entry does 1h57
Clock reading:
8h14
